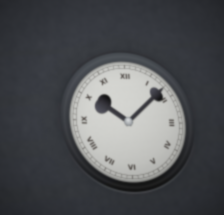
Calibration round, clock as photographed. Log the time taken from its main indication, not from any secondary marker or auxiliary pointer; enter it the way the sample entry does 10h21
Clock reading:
10h08
